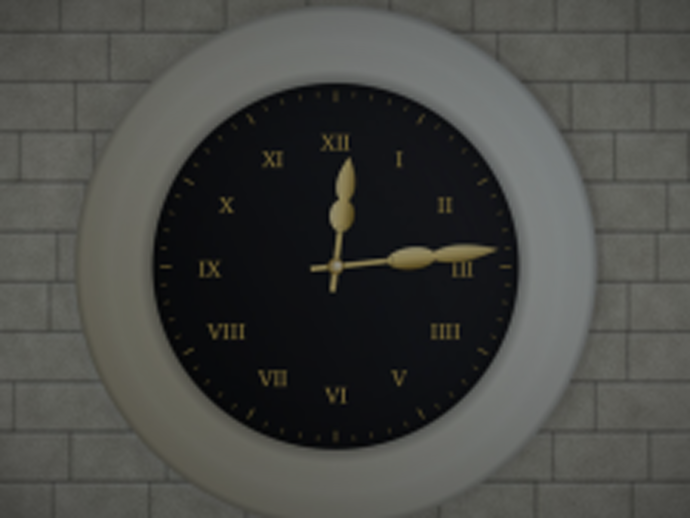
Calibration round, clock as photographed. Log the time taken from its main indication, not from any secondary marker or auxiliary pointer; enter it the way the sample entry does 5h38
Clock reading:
12h14
